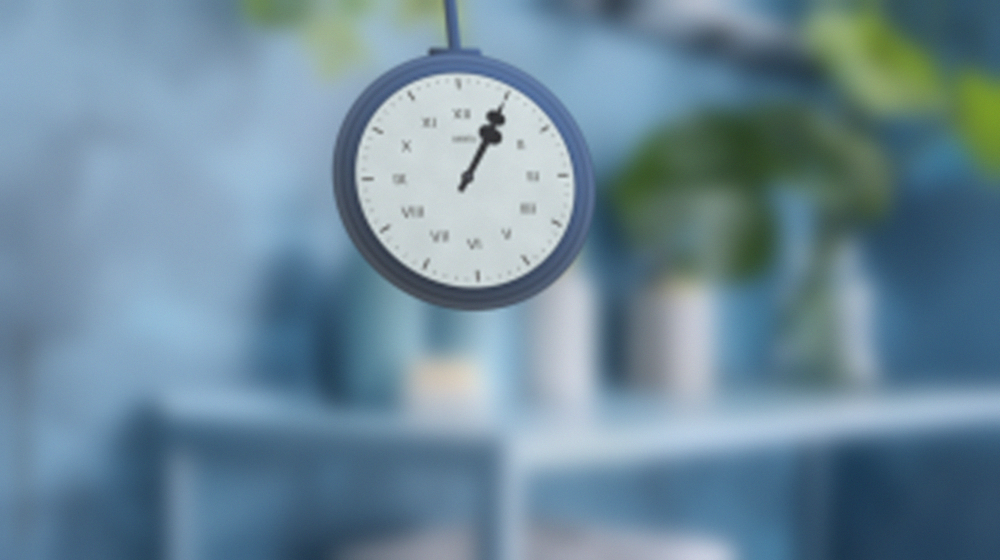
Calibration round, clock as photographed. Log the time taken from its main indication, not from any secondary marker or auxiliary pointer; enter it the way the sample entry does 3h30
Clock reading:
1h05
